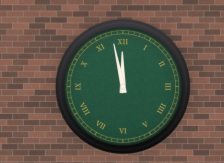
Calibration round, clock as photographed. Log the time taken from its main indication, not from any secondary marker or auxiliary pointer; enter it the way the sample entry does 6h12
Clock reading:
11h58
